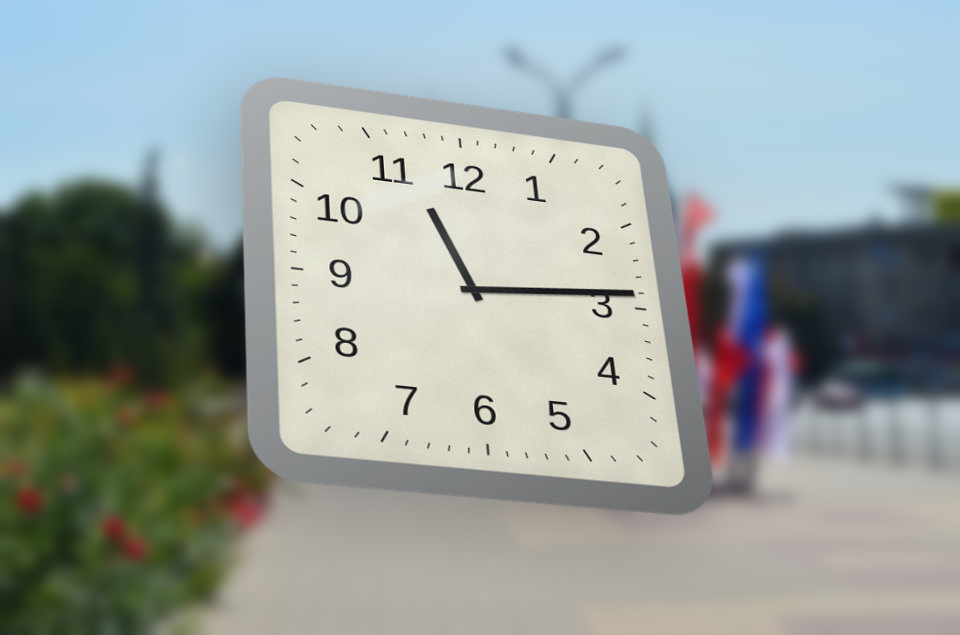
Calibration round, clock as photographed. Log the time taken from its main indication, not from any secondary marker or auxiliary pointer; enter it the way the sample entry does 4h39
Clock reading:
11h14
